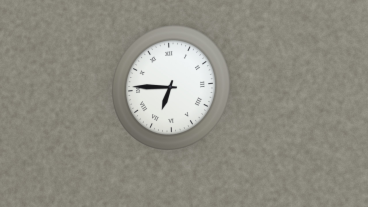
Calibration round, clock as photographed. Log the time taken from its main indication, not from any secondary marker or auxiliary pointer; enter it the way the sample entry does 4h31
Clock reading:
6h46
